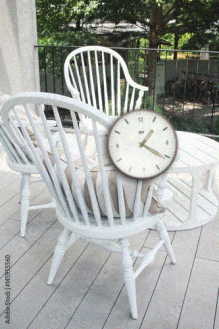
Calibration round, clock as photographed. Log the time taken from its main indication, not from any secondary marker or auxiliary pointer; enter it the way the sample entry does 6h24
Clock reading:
1h21
